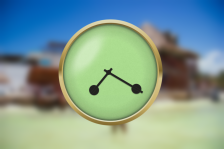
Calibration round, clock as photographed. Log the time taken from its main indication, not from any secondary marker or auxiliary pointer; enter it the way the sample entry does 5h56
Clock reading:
7h20
